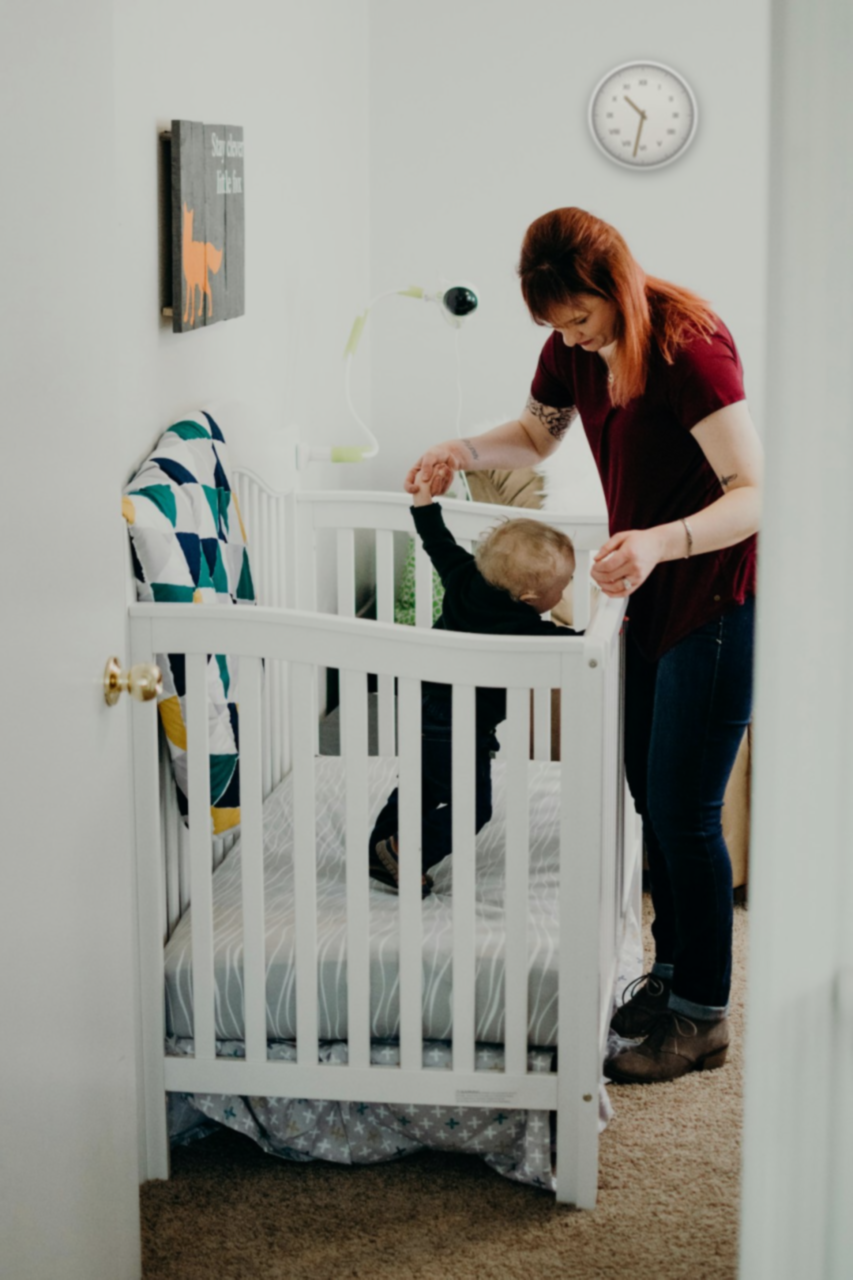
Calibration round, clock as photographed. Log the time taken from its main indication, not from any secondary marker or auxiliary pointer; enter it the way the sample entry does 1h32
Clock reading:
10h32
